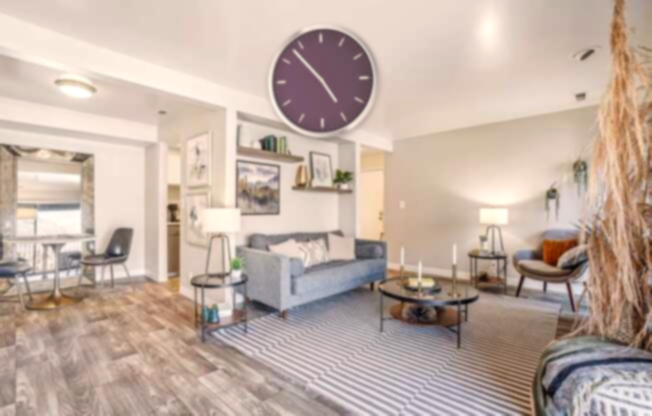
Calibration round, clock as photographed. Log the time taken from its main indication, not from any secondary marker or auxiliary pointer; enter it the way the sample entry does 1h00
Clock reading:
4h53
